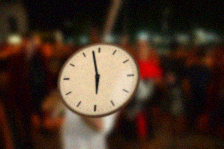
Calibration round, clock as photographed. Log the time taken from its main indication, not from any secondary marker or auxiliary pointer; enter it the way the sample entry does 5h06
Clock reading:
5h58
